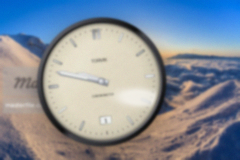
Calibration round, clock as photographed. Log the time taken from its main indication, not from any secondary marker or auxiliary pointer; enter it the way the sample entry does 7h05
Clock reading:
9h48
